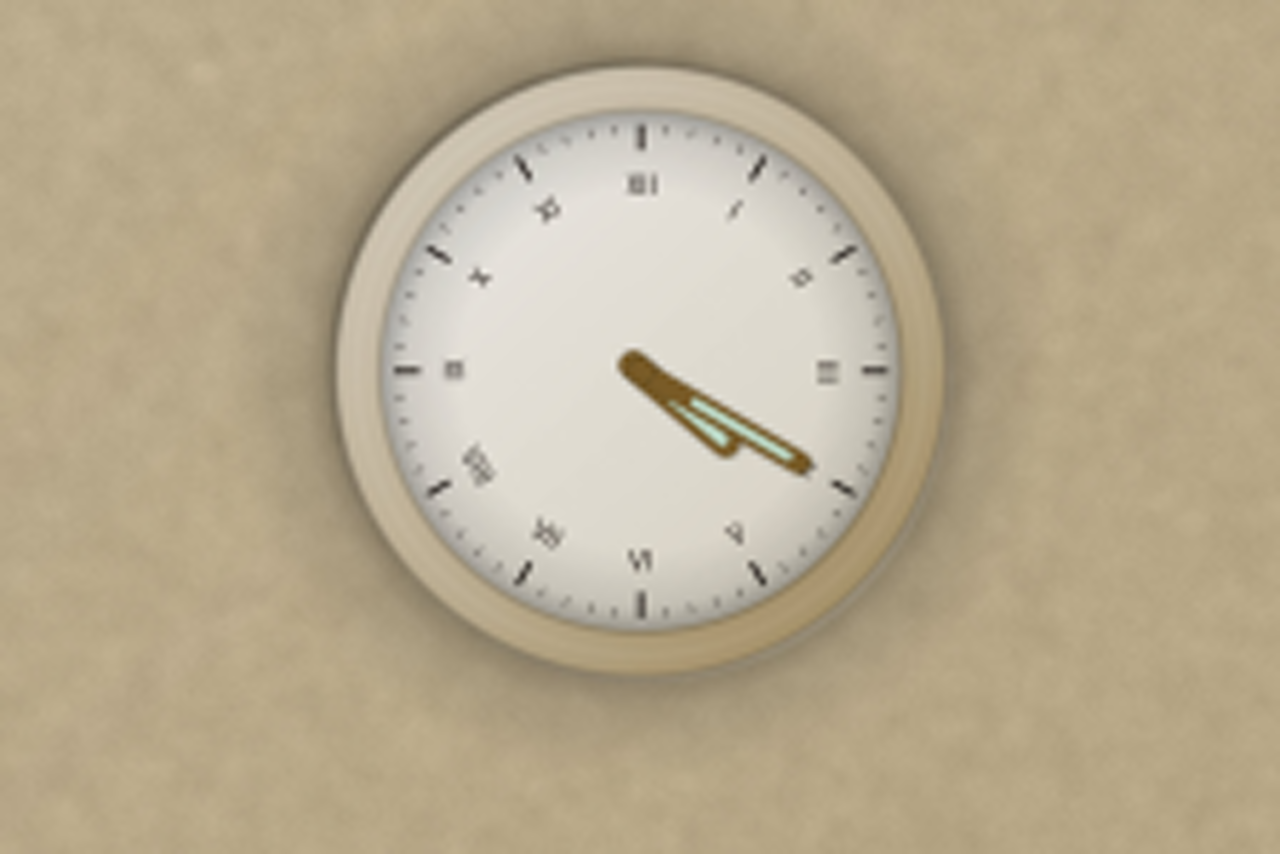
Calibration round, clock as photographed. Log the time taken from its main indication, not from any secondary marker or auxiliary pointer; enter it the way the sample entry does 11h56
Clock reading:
4h20
